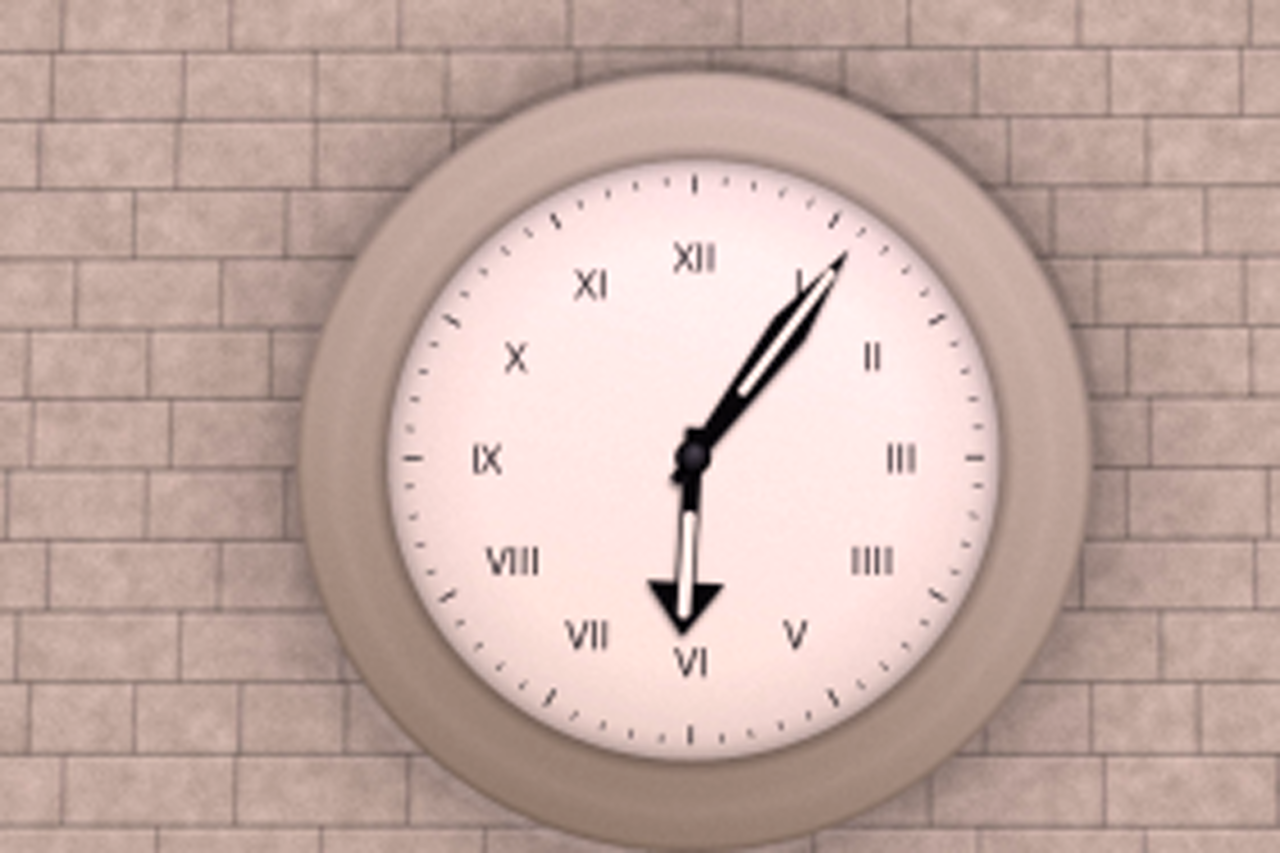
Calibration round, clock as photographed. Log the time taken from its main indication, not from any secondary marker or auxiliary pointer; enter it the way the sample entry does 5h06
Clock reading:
6h06
